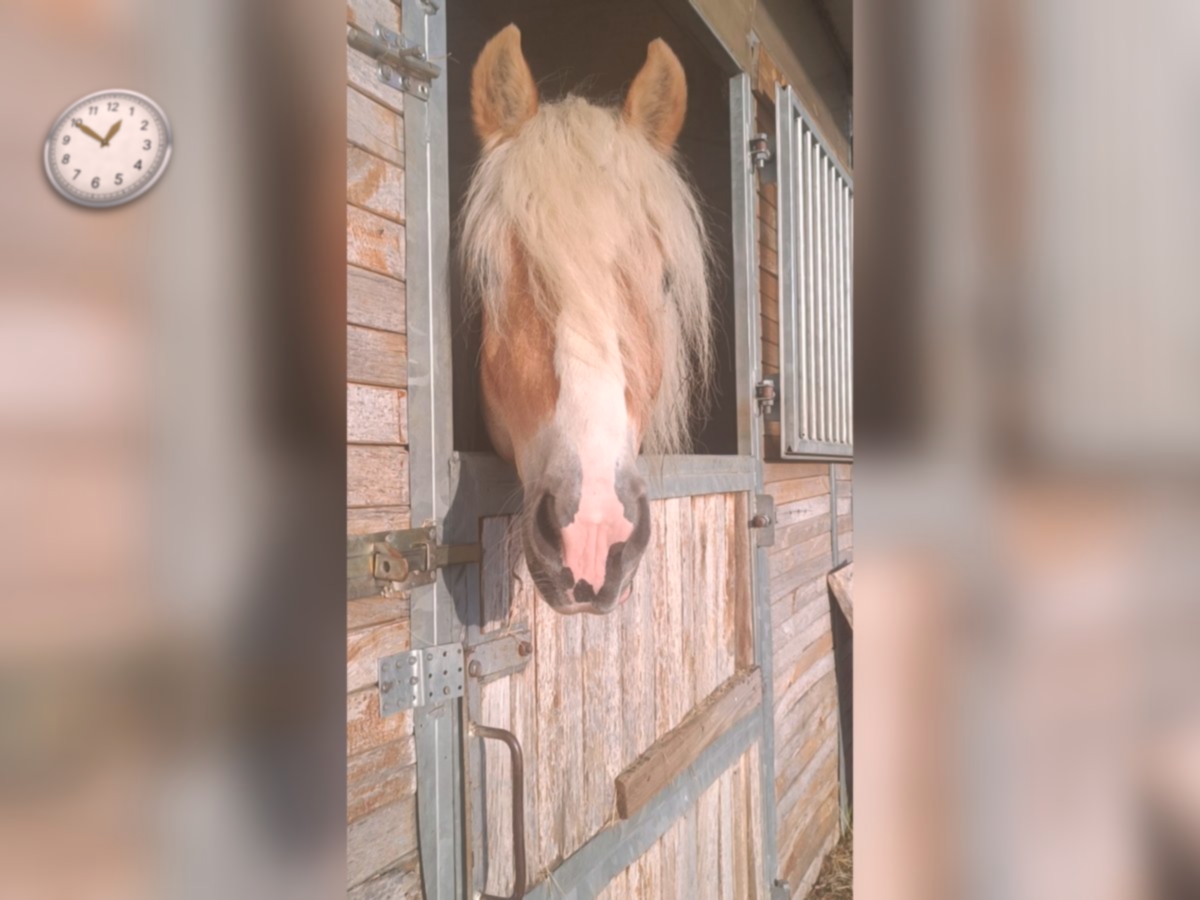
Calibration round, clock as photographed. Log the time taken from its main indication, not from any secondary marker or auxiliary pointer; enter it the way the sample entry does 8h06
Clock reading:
12h50
